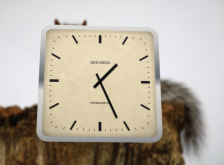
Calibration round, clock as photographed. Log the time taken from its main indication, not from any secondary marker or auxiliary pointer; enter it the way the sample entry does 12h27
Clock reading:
1h26
